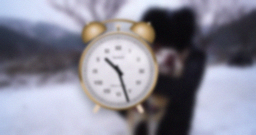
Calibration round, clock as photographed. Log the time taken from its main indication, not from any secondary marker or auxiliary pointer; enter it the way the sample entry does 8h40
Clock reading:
10h27
